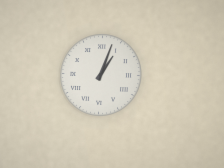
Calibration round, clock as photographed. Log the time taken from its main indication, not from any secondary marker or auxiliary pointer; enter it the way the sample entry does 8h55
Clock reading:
1h03
